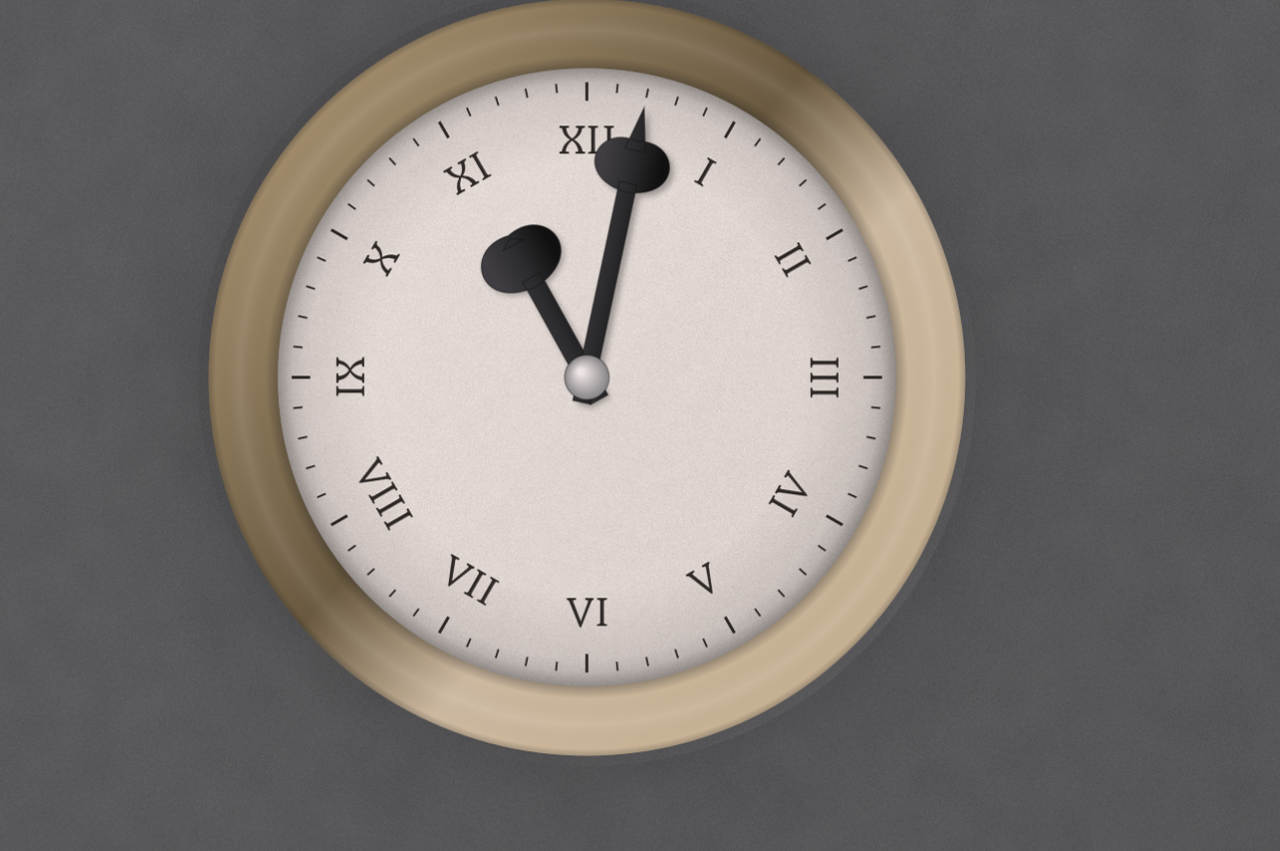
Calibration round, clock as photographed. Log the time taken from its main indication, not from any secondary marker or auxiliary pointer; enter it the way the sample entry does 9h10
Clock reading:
11h02
